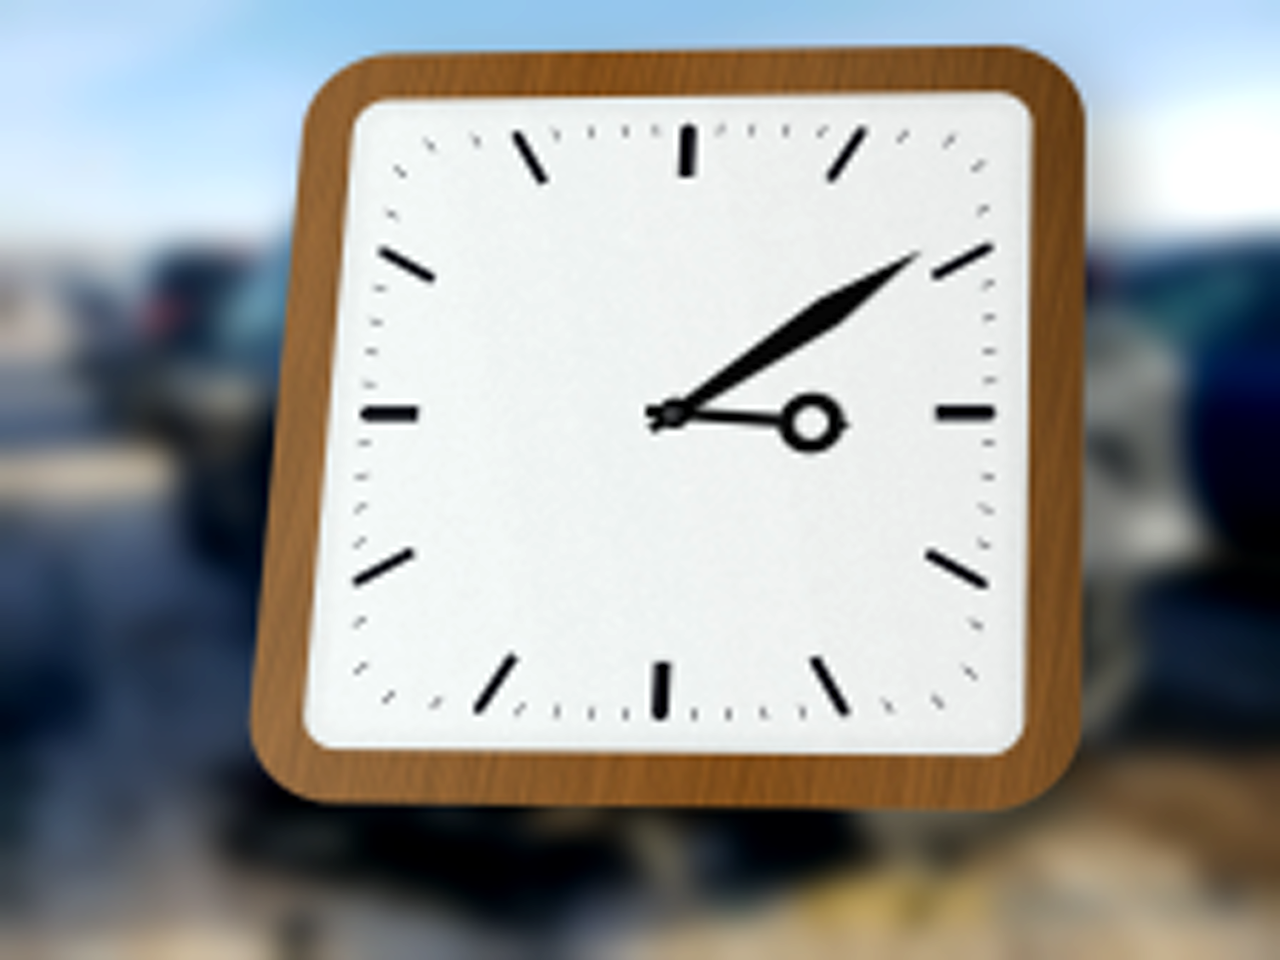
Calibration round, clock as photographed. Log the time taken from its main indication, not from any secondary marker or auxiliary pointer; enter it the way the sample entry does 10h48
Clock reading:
3h09
